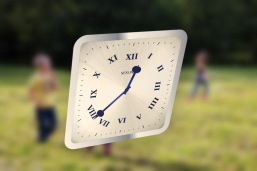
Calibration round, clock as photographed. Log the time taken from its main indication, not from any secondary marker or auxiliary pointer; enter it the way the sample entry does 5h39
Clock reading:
12h38
